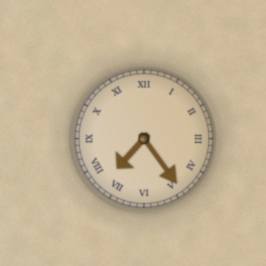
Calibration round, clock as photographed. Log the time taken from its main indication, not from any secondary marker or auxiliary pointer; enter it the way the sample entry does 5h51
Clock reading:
7h24
